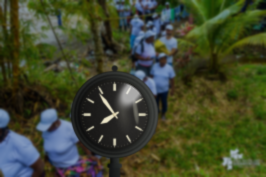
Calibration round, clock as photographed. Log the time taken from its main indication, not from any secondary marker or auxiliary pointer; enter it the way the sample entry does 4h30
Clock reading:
7h54
